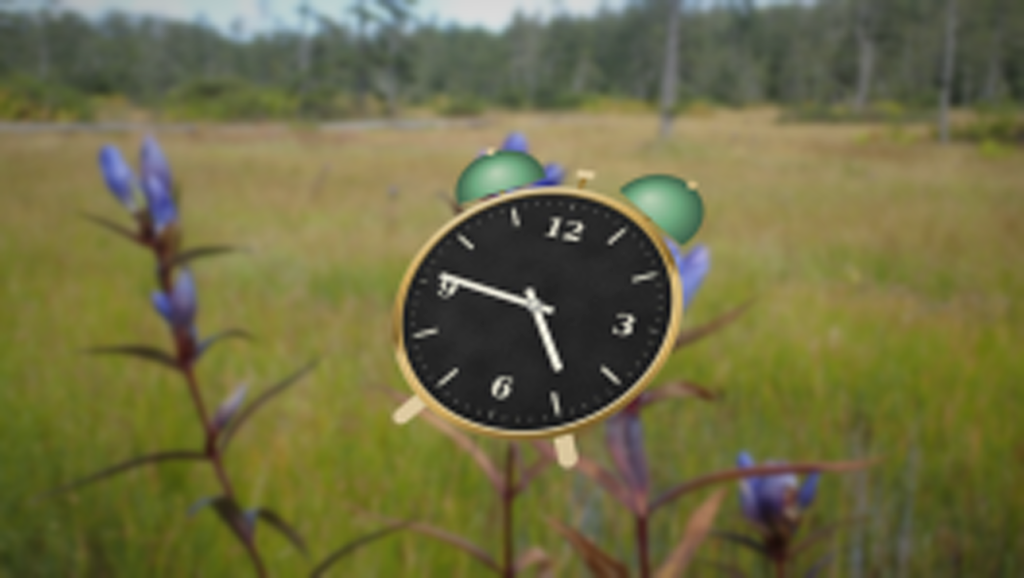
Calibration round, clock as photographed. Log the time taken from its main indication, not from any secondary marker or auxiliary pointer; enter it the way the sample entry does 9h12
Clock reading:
4h46
